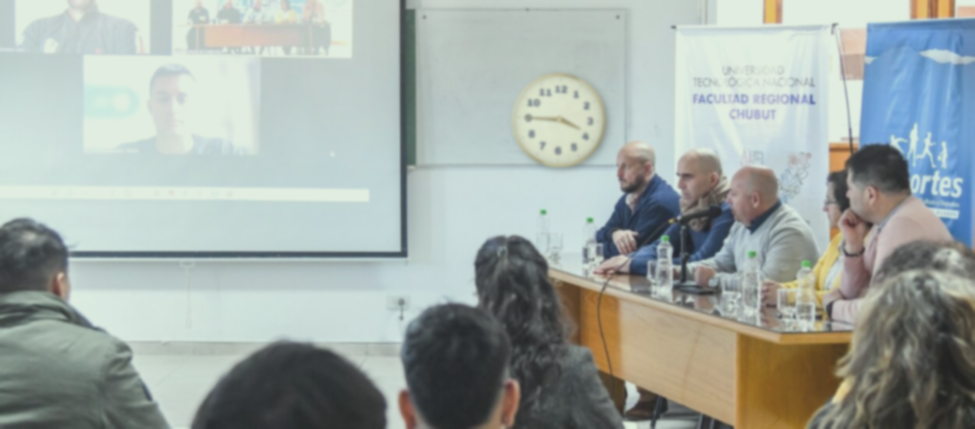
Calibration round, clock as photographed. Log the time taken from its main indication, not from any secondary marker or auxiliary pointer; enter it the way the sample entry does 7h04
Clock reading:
3h45
